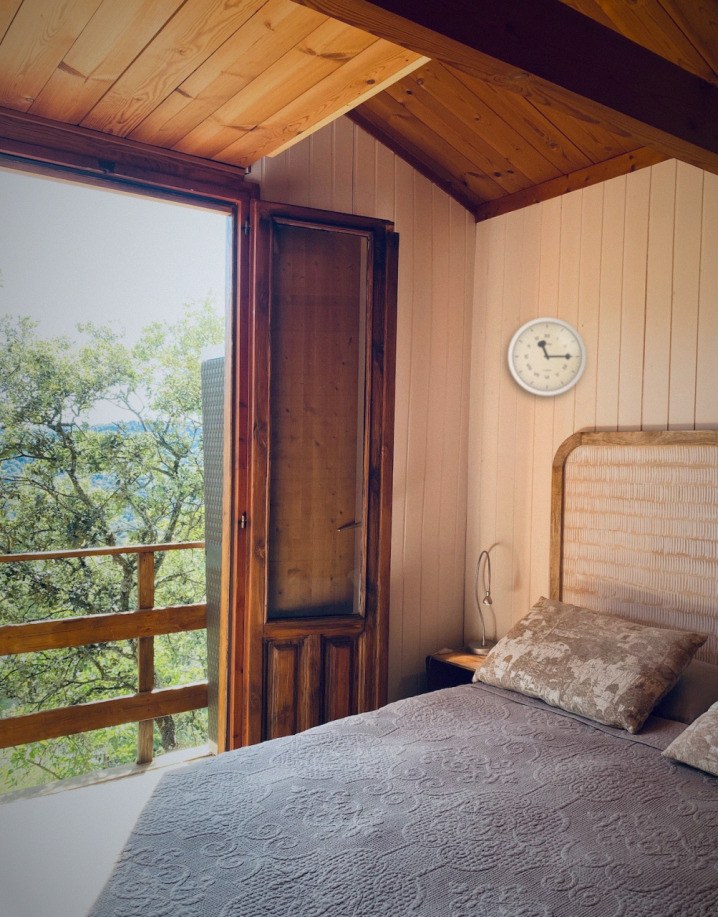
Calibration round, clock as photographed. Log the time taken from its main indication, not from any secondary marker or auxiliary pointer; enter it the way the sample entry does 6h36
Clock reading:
11h15
